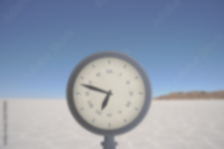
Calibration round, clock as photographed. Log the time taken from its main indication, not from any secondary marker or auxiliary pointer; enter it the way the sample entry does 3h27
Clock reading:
6h48
